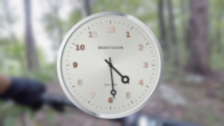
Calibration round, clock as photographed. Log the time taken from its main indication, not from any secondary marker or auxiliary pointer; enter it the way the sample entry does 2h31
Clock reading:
4h29
